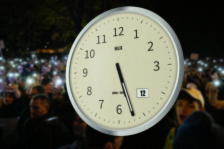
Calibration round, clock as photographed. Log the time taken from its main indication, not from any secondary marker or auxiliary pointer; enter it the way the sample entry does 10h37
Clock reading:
5h27
